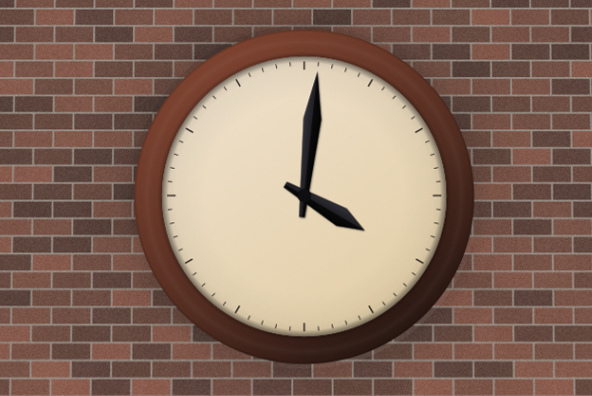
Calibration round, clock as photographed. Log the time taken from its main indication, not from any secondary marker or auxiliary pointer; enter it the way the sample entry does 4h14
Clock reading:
4h01
